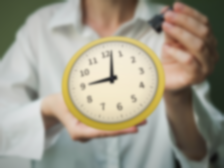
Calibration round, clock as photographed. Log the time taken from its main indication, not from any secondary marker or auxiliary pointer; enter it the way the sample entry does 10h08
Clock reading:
9h02
